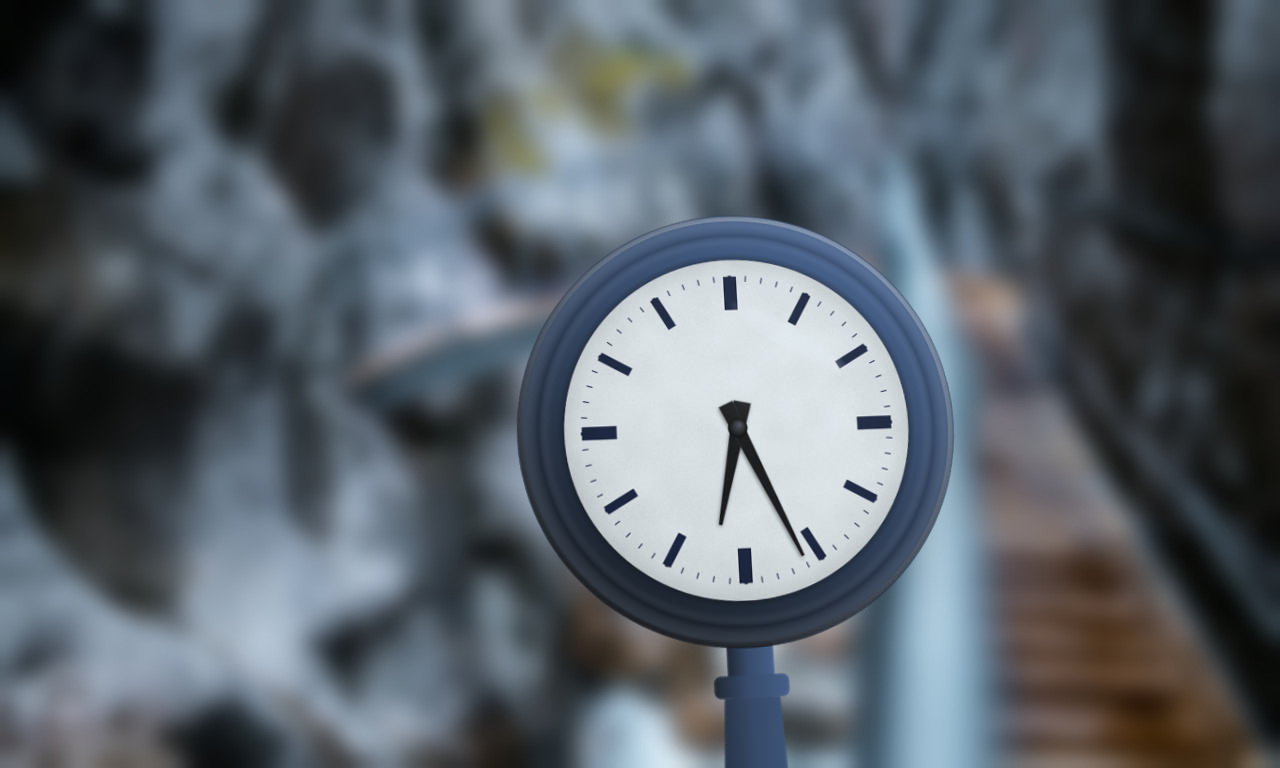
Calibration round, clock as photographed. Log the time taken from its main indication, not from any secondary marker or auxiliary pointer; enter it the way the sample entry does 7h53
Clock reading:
6h26
